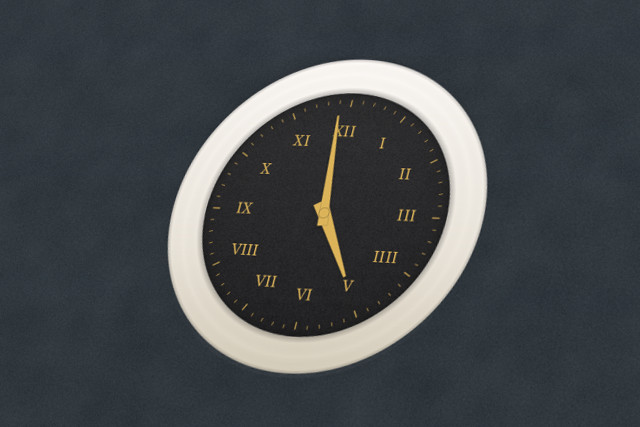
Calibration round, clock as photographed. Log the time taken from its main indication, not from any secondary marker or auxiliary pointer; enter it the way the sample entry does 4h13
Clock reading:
4h59
